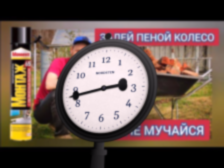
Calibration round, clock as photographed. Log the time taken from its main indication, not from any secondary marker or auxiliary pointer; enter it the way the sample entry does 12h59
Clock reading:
2h43
